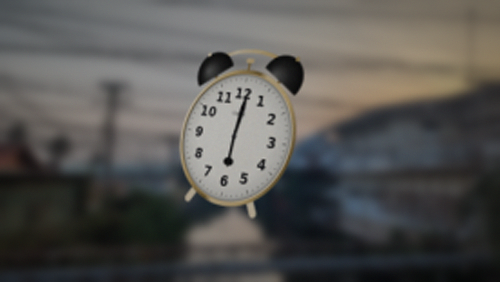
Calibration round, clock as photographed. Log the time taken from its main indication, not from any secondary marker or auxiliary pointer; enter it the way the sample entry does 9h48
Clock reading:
6h01
